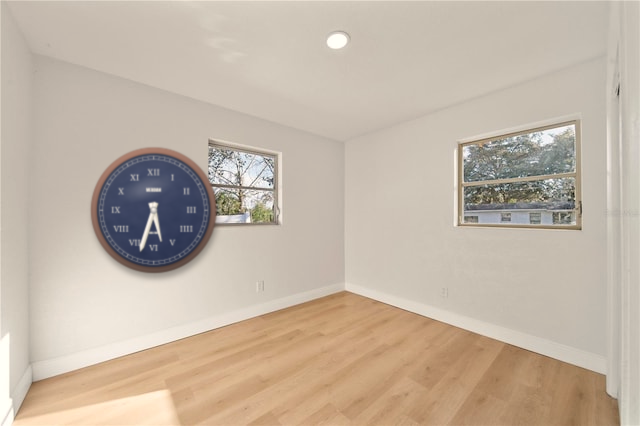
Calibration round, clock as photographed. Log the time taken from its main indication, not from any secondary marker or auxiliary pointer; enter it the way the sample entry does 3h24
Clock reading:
5h33
